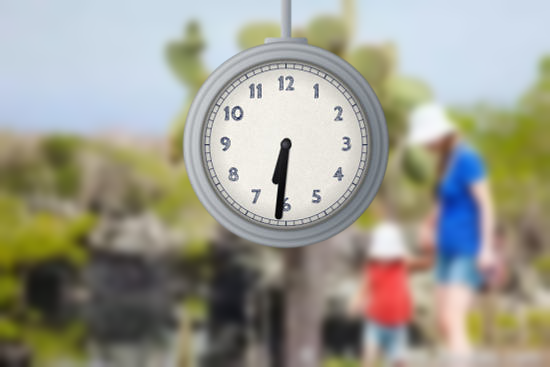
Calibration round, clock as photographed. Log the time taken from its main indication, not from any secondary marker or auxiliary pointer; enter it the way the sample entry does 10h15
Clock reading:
6h31
